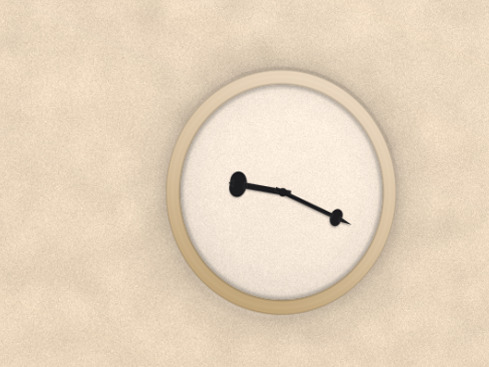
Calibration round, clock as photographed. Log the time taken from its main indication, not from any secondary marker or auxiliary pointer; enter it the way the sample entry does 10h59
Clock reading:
9h19
